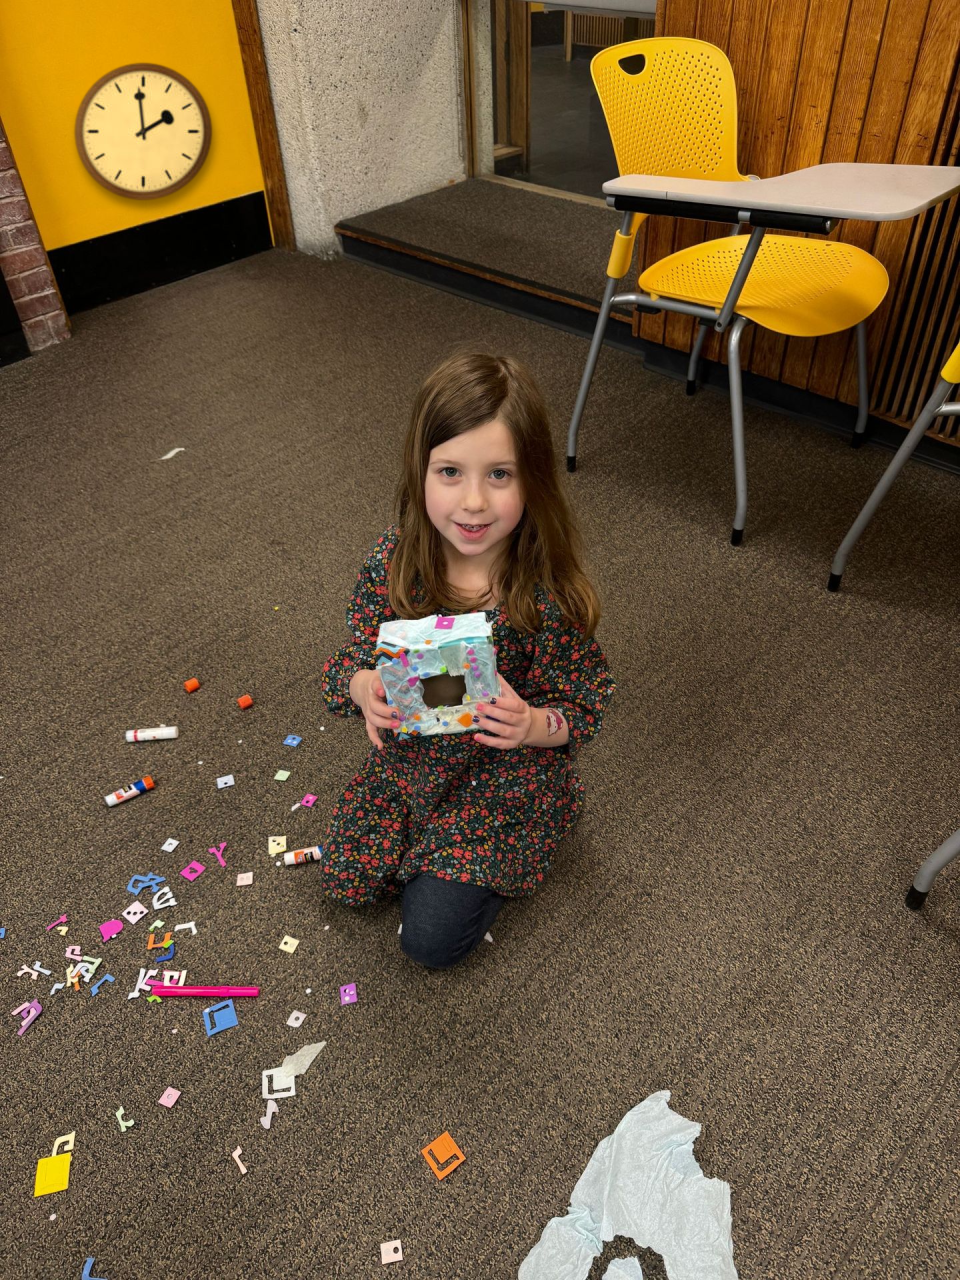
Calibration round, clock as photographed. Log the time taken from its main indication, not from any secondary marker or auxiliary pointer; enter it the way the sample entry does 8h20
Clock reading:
1h59
